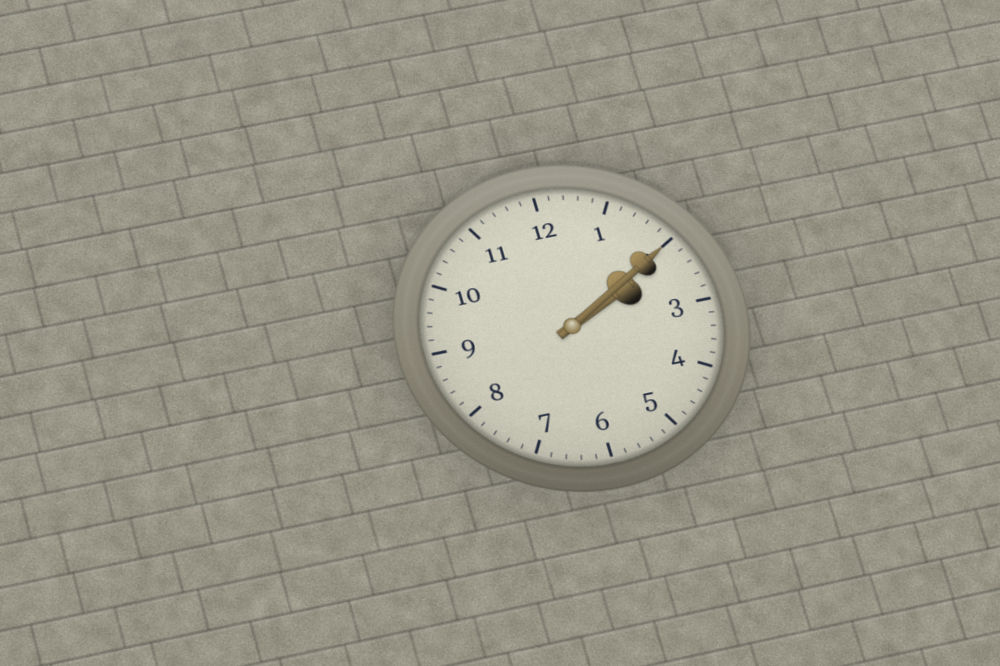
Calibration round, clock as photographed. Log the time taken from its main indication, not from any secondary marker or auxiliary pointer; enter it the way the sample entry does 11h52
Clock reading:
2h10
